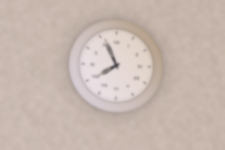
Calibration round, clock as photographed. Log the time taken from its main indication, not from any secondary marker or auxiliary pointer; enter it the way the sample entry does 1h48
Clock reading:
7h56
